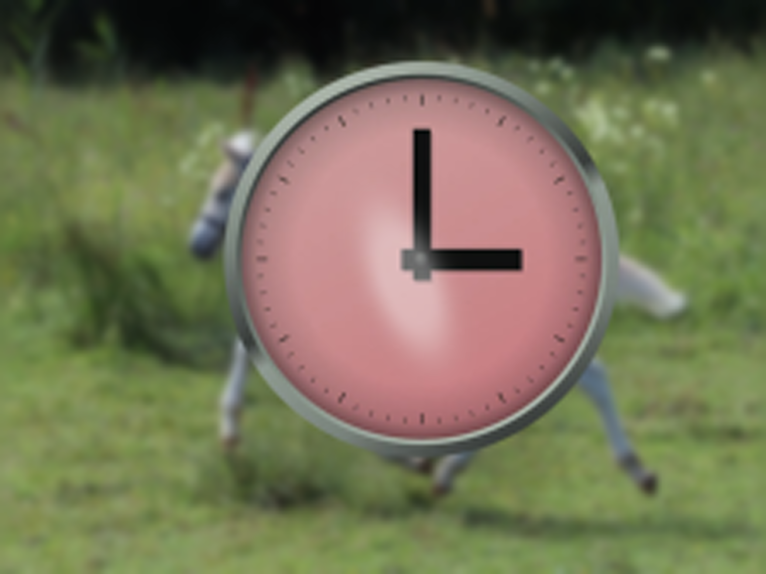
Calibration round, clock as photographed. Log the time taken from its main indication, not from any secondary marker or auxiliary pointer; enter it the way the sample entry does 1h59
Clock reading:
3h00
